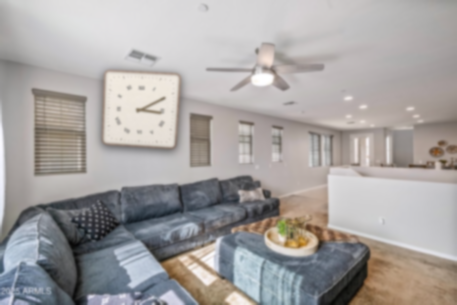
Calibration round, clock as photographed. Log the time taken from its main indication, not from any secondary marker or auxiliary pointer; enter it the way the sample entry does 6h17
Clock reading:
3h10
